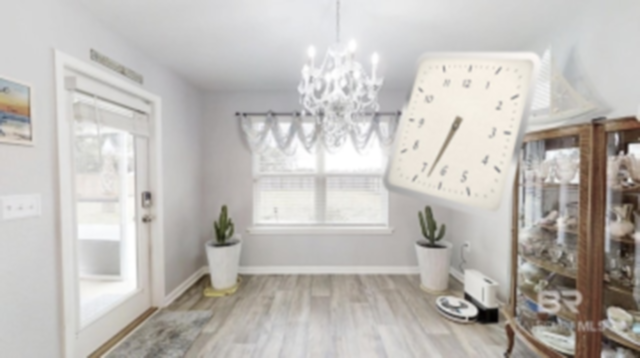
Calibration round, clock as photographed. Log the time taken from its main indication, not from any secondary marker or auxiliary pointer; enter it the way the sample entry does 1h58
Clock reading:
6h33
